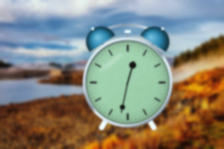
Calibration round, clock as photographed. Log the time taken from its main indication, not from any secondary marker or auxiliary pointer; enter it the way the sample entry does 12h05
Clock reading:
12h32
